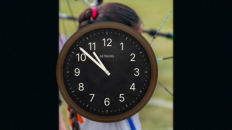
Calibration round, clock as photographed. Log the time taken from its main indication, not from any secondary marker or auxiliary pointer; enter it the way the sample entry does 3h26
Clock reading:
10h52
